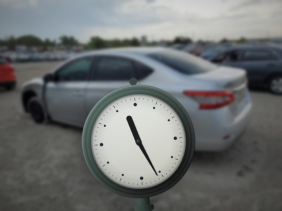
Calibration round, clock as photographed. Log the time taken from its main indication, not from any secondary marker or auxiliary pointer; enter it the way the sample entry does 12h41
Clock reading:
11h26
